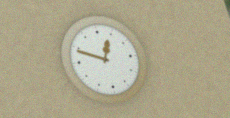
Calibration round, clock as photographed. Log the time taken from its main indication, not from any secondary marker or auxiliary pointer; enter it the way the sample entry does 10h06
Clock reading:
12h49
